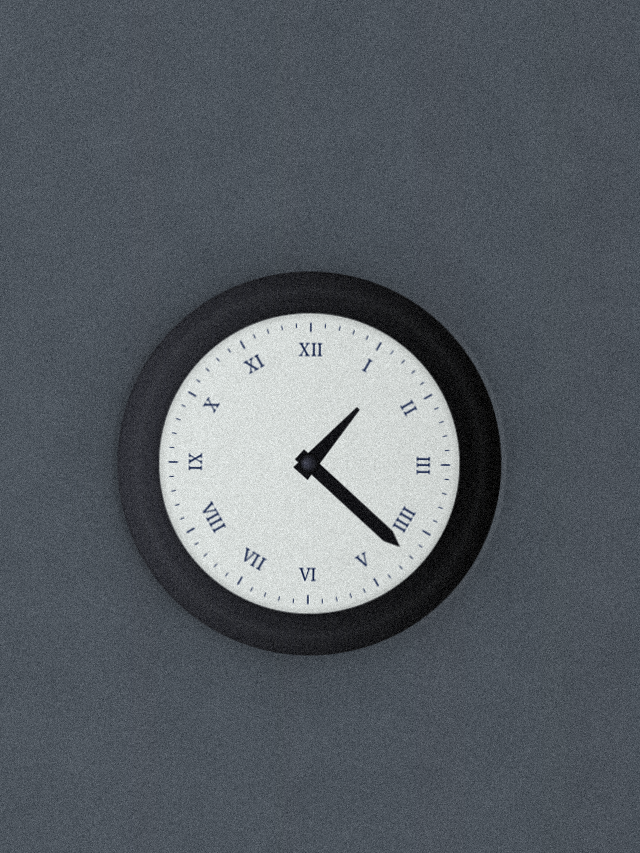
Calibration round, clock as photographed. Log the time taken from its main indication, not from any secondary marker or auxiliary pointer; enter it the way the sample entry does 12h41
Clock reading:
1h22
